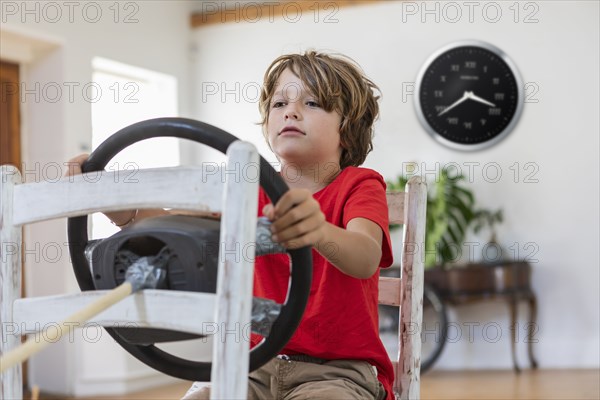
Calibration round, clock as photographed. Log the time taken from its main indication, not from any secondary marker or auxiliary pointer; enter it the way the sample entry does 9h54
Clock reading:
3h39
